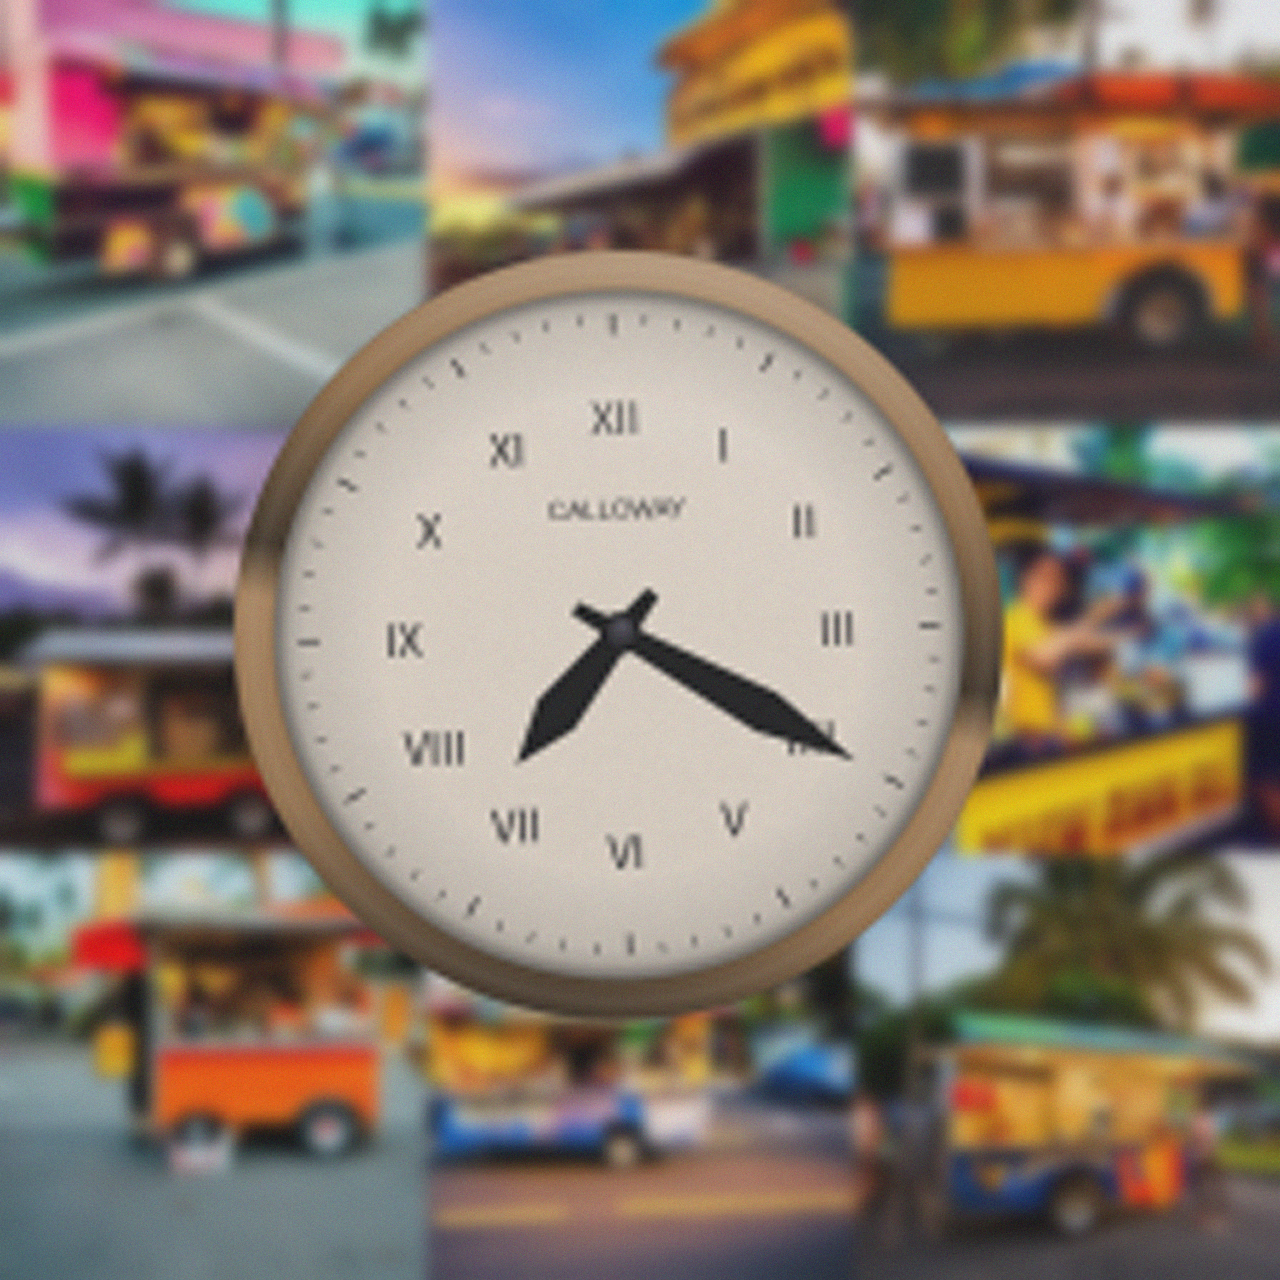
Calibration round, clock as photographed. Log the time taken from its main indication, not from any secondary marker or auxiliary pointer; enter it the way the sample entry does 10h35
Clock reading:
7h20
